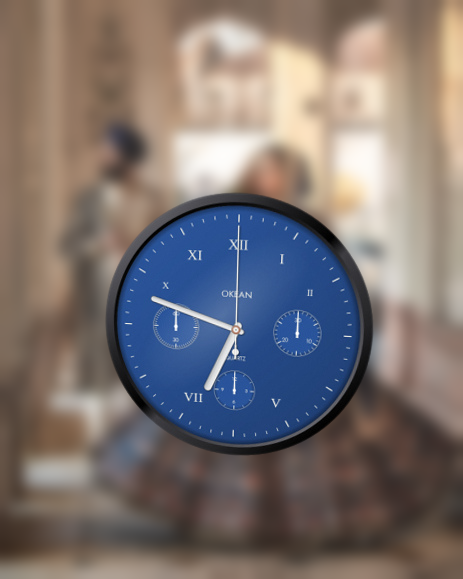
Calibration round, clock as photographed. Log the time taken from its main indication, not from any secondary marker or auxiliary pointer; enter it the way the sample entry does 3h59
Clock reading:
6h48
